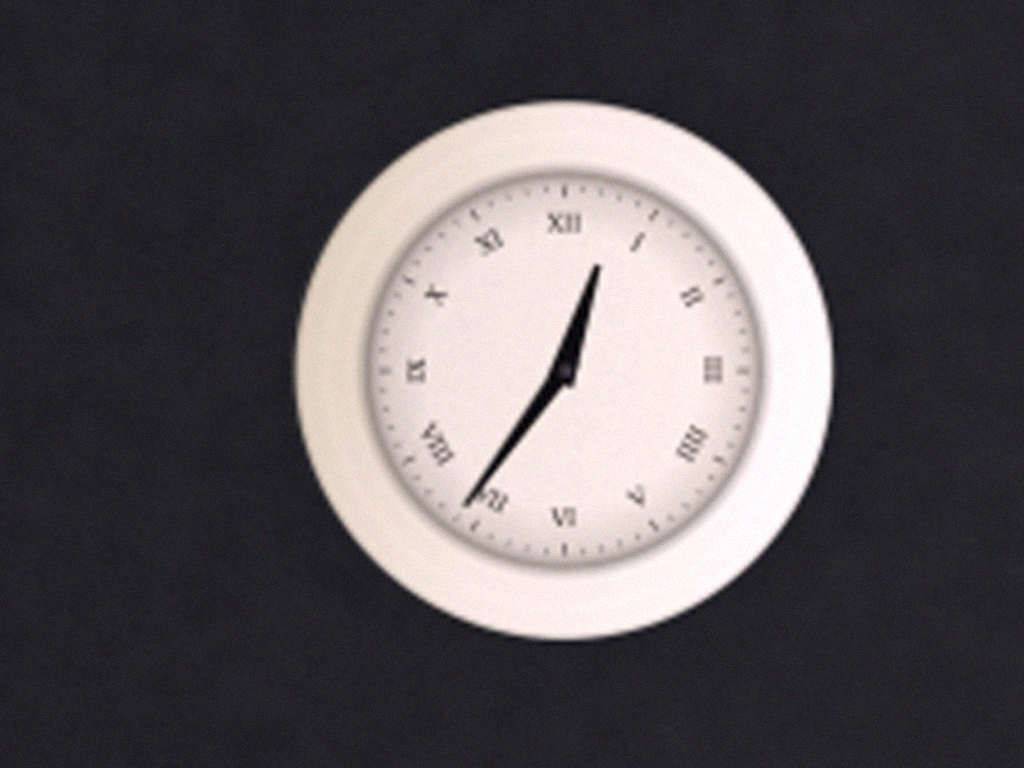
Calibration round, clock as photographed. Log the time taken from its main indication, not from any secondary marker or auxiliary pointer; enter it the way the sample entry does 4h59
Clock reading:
12h36
